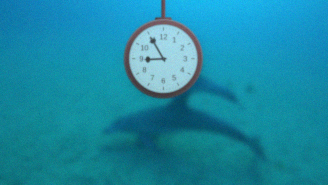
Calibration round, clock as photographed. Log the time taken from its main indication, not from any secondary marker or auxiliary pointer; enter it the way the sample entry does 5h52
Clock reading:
8h55
